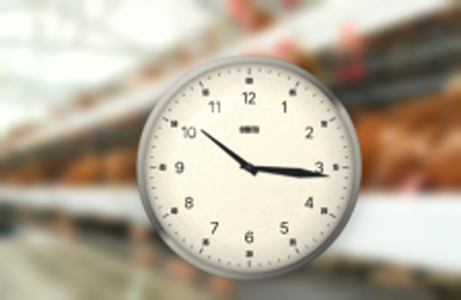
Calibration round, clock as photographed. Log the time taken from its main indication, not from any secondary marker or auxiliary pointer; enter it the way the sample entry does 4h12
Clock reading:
10h16
